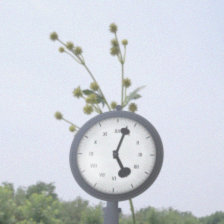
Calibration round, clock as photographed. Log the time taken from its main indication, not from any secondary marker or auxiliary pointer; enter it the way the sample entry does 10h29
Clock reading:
5h03
